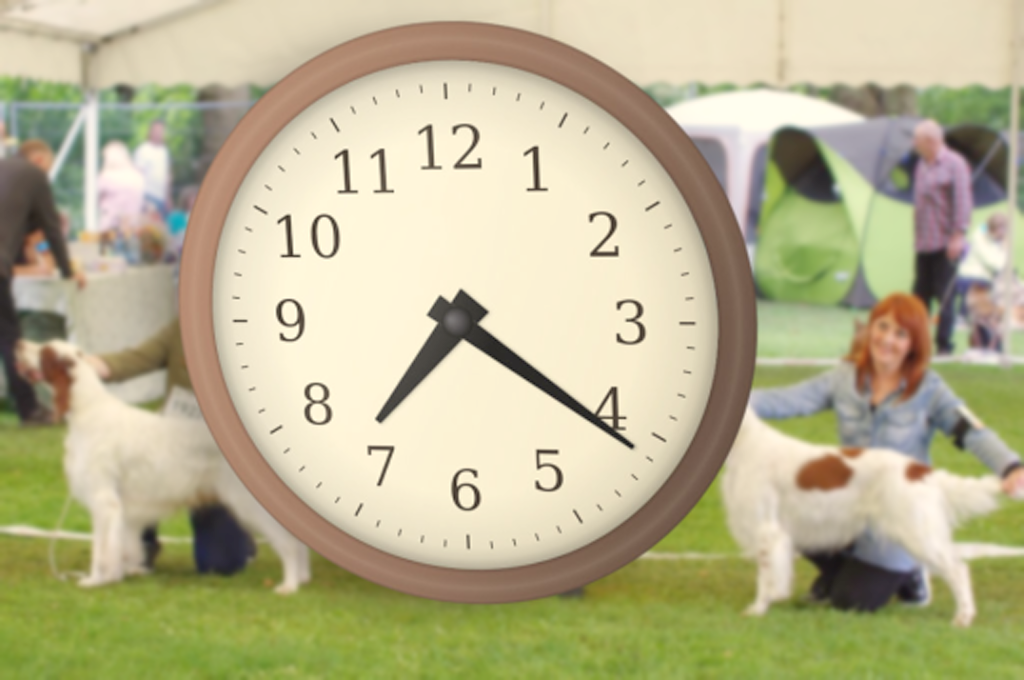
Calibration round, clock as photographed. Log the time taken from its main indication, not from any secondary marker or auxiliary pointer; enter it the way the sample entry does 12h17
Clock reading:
7h21
